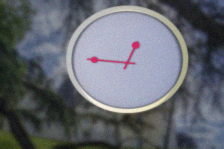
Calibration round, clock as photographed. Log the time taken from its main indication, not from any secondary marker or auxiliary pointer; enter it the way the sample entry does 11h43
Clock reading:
12h46
